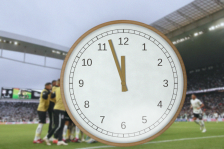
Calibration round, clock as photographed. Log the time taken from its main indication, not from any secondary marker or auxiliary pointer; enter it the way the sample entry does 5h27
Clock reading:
11h57
